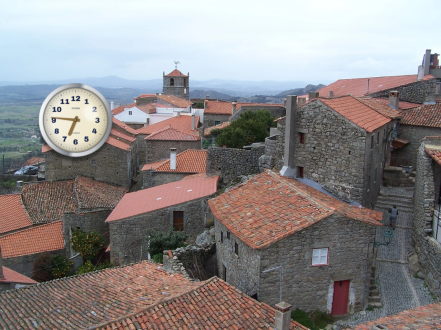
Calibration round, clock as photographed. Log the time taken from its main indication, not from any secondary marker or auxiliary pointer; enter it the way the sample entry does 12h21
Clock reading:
6h46
